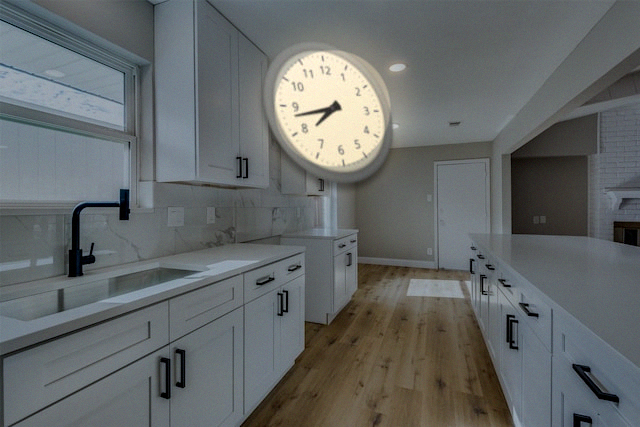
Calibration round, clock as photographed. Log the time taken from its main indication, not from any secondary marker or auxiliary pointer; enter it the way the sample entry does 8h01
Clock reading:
7h43
